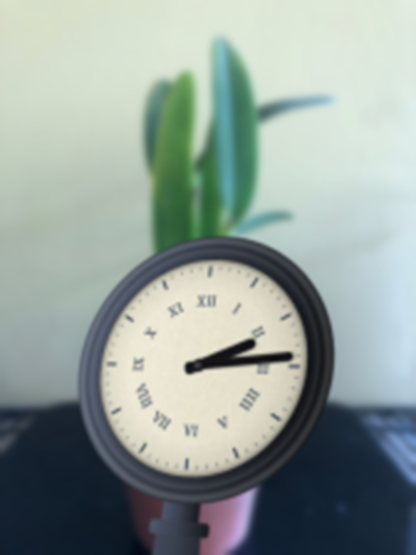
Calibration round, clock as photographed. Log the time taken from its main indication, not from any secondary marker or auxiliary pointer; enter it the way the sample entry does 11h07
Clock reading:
2h14
